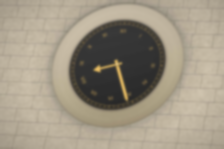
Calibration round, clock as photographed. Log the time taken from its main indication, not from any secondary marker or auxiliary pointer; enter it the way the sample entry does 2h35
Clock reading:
8h26
